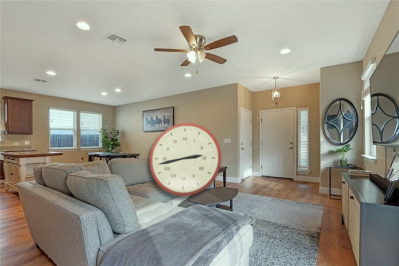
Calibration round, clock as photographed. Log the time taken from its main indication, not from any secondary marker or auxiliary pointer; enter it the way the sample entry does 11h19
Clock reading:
2h43
